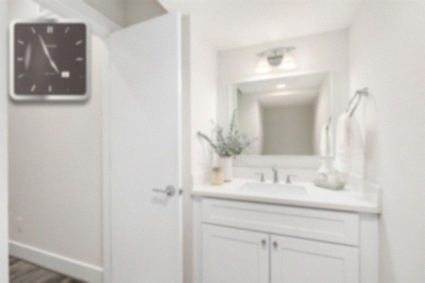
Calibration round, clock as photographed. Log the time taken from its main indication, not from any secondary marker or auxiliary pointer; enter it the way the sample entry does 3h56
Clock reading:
4h56
